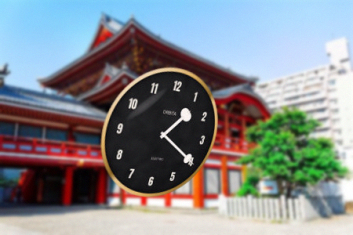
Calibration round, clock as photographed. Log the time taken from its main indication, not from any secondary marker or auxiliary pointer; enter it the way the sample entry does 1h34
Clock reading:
1h20
